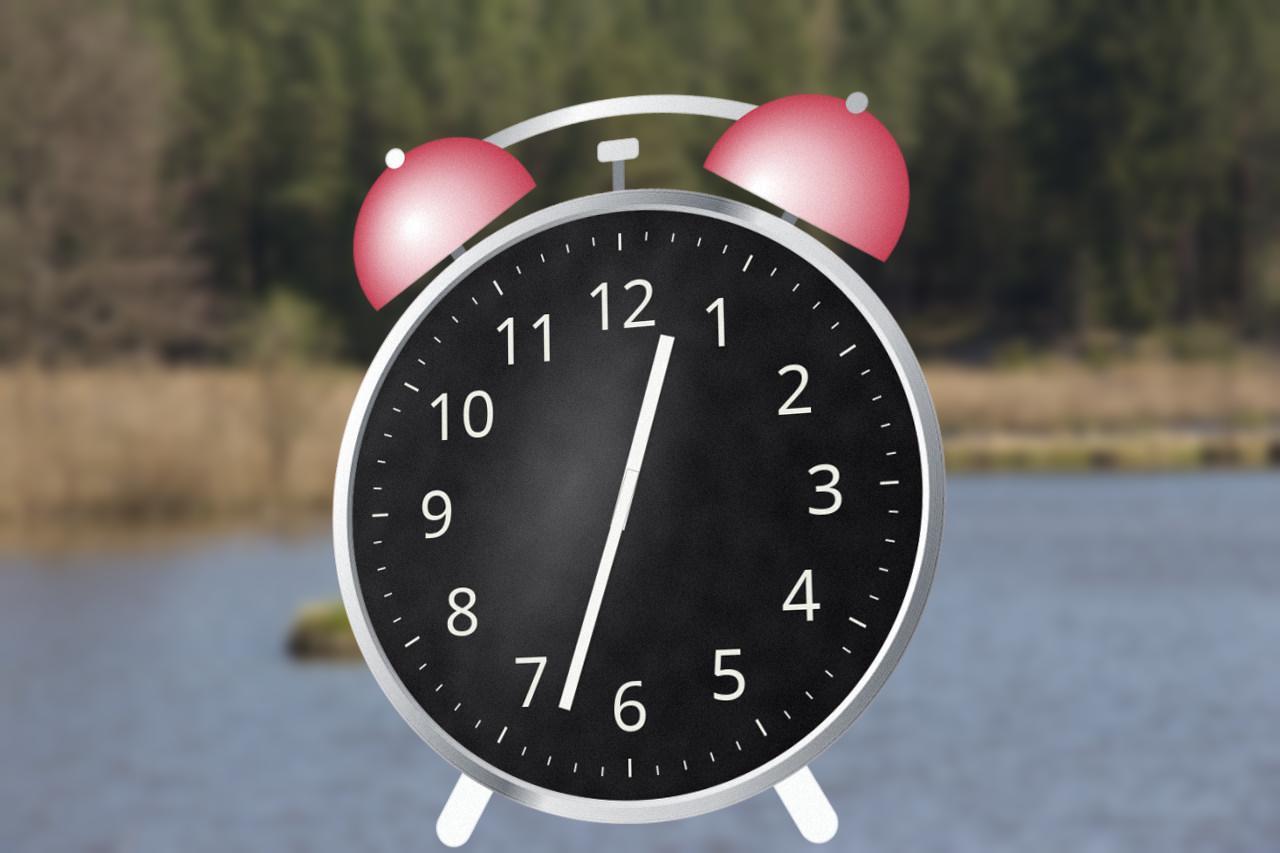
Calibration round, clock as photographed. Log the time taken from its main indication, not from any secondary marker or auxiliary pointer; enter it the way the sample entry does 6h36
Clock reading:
12h33
